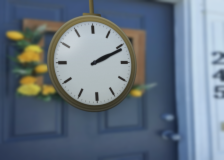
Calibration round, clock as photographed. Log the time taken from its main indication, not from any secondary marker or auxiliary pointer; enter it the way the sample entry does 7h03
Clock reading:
2h11
